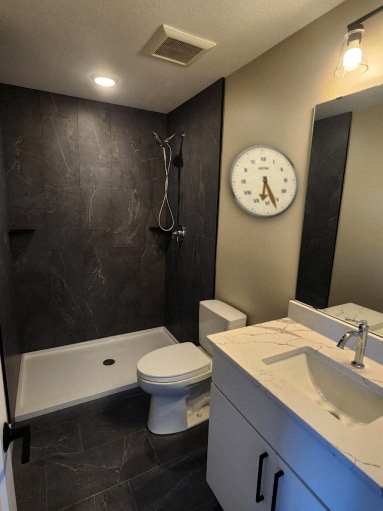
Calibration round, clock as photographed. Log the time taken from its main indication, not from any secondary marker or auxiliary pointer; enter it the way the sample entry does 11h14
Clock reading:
6h27
